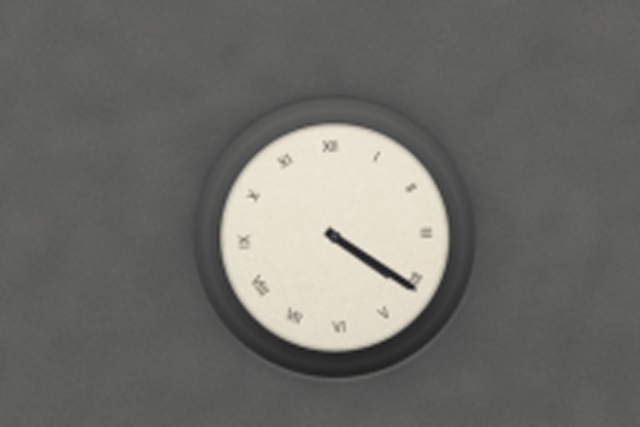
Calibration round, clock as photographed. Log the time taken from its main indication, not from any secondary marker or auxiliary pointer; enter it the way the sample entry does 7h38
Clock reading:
4h21
